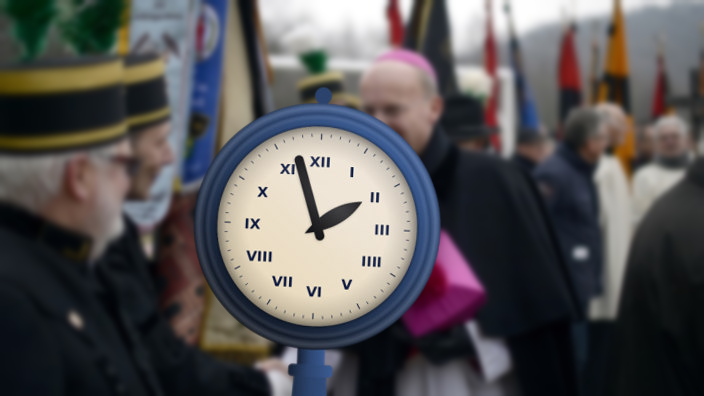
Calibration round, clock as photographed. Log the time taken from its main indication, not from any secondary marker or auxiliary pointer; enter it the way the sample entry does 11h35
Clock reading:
1h57
